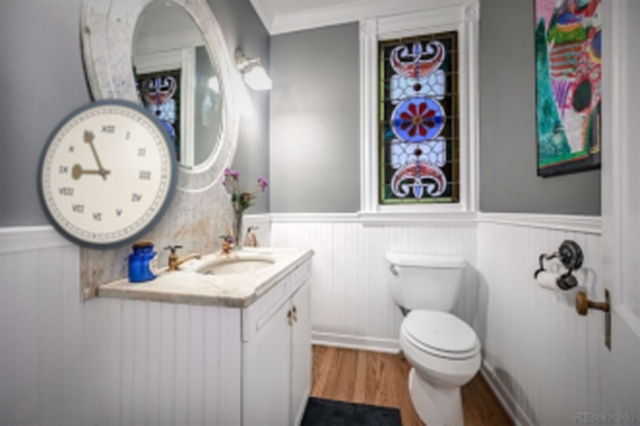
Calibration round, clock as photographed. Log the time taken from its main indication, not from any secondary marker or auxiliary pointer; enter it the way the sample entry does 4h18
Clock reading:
8h55
